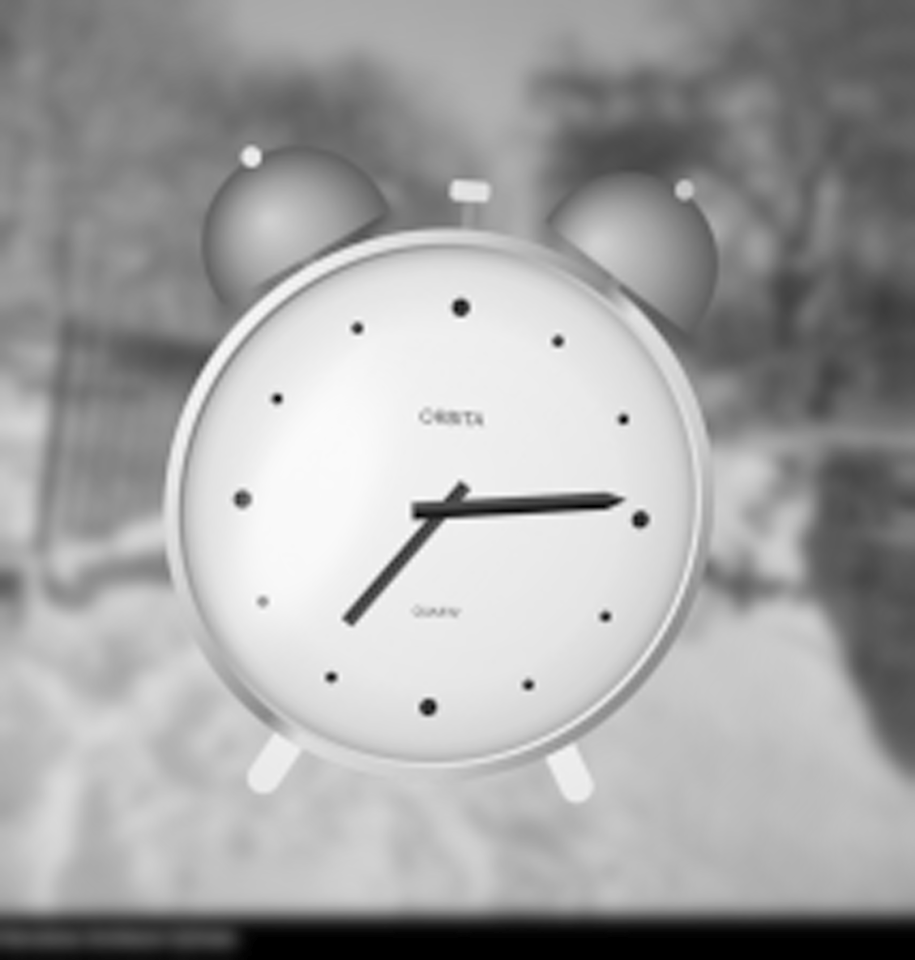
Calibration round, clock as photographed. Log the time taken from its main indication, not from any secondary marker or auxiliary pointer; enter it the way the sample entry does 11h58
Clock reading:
7h14
